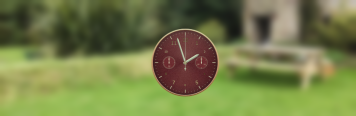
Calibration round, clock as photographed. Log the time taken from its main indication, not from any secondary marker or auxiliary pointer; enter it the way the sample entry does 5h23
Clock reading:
1h57
